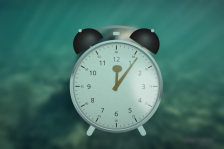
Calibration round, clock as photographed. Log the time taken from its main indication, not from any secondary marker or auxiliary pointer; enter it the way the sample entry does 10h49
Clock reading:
12h06
